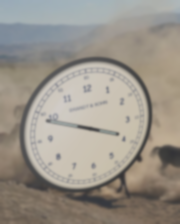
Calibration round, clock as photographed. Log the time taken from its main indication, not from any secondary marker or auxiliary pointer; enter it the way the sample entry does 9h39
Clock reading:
3h49
